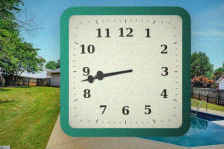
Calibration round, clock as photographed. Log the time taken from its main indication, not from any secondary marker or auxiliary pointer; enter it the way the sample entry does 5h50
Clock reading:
8h43
